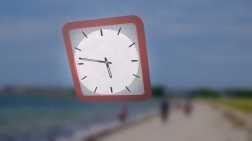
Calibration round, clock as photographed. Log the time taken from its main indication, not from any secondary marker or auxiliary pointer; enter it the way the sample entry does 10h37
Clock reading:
5h47
